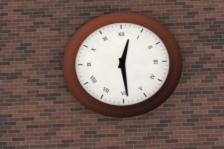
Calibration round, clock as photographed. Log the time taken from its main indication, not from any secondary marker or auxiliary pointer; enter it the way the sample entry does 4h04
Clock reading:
12h29
